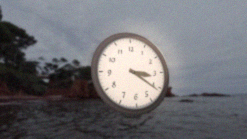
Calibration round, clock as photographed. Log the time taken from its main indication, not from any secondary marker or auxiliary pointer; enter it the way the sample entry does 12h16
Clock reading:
3h21
